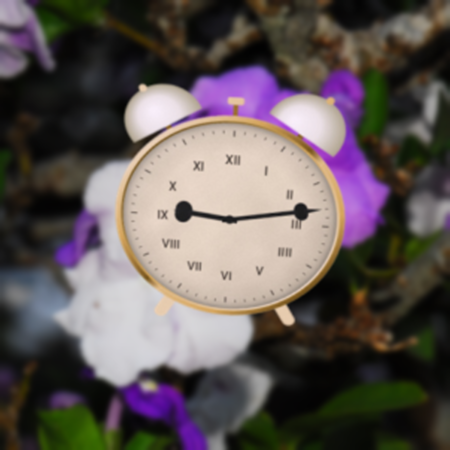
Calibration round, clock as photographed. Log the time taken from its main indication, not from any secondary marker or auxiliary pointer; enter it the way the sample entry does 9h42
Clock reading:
9h13
